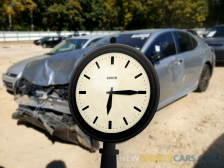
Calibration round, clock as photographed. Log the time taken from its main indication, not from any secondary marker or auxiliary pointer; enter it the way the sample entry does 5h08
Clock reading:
6h15
